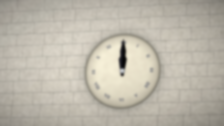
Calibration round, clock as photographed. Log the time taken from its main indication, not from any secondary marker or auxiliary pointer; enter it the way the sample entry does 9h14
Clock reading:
12h00
